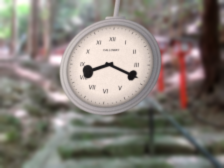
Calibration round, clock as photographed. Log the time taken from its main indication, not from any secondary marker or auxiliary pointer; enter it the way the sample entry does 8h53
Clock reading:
8h19
